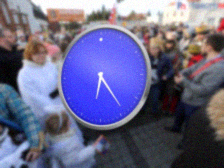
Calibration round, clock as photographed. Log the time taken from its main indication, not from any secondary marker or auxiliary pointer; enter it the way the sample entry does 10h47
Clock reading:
6h24
